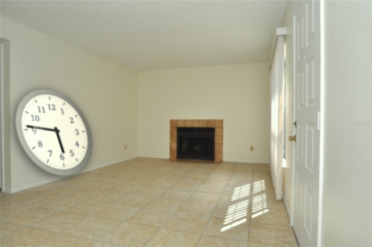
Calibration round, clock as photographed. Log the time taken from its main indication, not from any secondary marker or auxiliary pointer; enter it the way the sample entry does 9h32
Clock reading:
5h46
